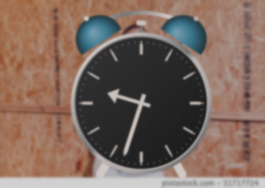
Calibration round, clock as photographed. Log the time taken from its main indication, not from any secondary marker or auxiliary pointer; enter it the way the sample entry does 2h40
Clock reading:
9h33
